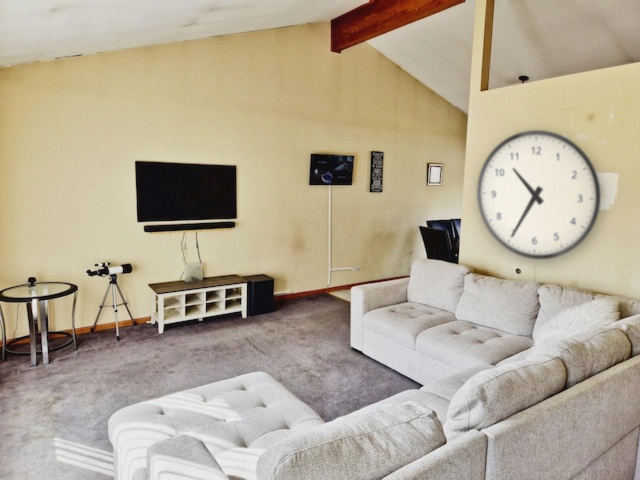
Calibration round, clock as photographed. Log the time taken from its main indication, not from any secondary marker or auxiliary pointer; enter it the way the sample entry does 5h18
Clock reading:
10h35
